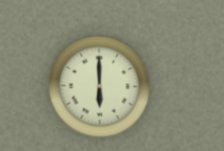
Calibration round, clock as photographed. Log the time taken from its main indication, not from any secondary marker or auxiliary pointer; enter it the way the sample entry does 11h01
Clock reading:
6h00
